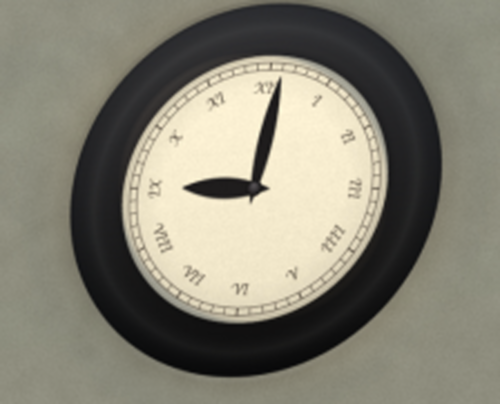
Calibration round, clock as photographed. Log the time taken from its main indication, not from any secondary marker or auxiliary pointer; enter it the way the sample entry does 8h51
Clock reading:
9h01
